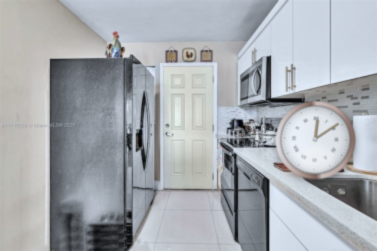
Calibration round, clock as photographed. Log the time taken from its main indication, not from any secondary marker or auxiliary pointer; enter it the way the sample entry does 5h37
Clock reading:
12h09
